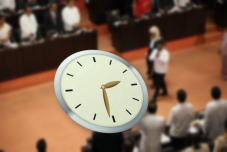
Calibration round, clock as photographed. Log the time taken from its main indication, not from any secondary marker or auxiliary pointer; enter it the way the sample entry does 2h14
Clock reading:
2h31
